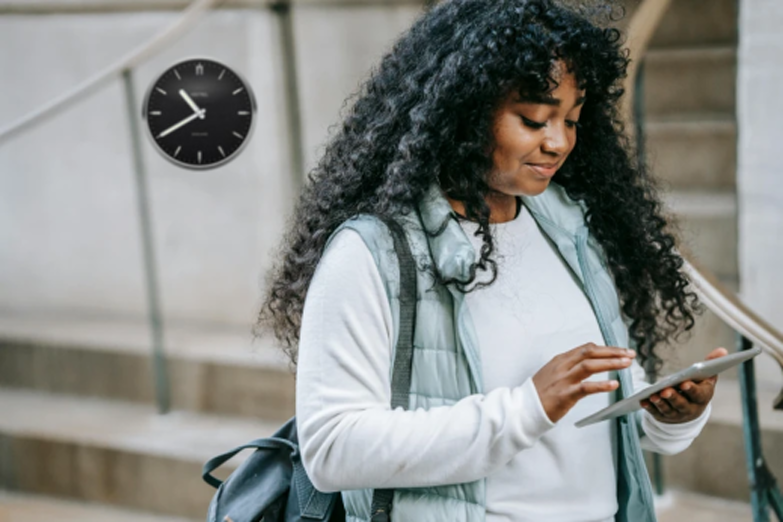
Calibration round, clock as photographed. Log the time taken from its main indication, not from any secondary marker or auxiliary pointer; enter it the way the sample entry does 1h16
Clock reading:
10h40
